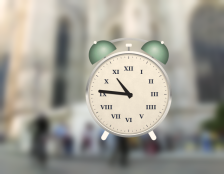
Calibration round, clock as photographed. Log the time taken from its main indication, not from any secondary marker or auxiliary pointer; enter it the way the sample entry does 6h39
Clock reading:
10h46
